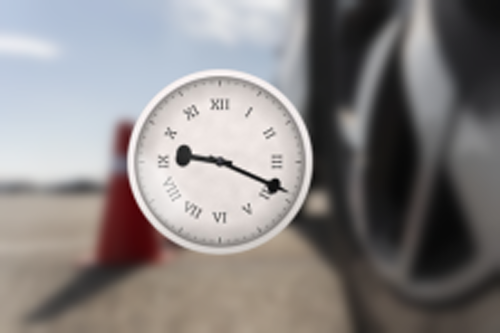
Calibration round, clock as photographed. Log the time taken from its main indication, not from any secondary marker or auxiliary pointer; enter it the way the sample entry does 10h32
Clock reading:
9h19
